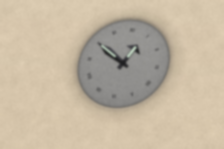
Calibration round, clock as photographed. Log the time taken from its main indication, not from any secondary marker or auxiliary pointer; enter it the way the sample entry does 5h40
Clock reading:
12h50
